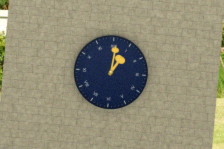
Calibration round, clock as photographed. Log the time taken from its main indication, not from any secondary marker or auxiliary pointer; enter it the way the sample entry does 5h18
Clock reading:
1h01
